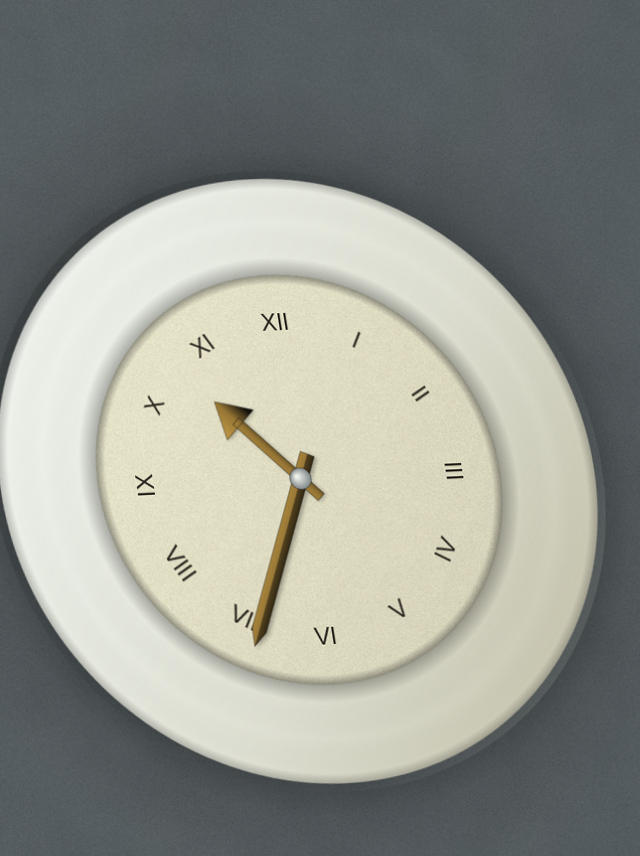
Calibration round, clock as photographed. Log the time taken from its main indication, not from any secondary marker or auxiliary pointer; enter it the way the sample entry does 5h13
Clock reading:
10h34
